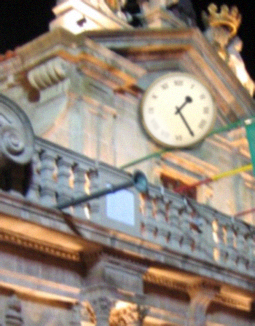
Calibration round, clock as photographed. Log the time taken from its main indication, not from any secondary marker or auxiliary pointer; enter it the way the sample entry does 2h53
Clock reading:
1h25
